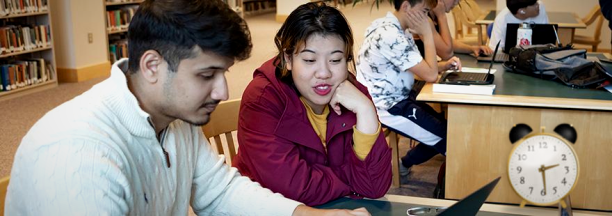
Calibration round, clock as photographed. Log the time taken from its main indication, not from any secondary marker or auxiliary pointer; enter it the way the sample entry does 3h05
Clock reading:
2h29
